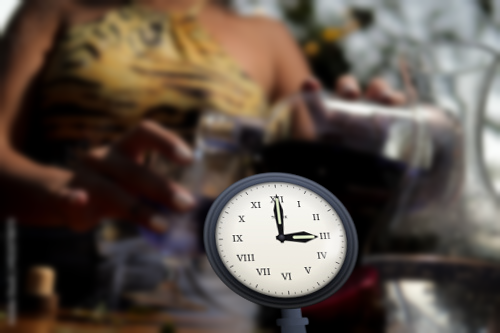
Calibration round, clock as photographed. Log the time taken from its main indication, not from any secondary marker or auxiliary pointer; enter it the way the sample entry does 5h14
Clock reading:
3h00
